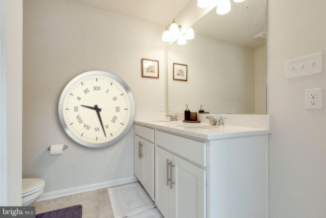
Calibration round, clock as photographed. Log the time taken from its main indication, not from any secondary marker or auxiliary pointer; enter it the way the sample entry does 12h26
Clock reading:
9h27
